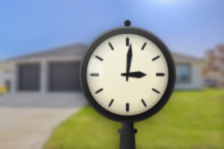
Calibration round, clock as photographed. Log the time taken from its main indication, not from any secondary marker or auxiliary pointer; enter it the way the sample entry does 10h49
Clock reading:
3h01
